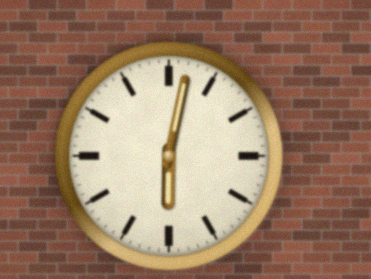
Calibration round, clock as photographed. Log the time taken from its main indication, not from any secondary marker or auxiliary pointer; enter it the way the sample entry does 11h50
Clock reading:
6h02
